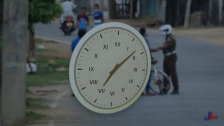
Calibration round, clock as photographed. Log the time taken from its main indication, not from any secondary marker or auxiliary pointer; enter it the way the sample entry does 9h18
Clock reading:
7h08
